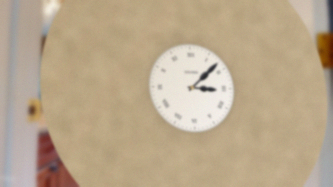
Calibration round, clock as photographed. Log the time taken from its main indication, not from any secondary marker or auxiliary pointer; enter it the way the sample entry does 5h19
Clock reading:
3h08
